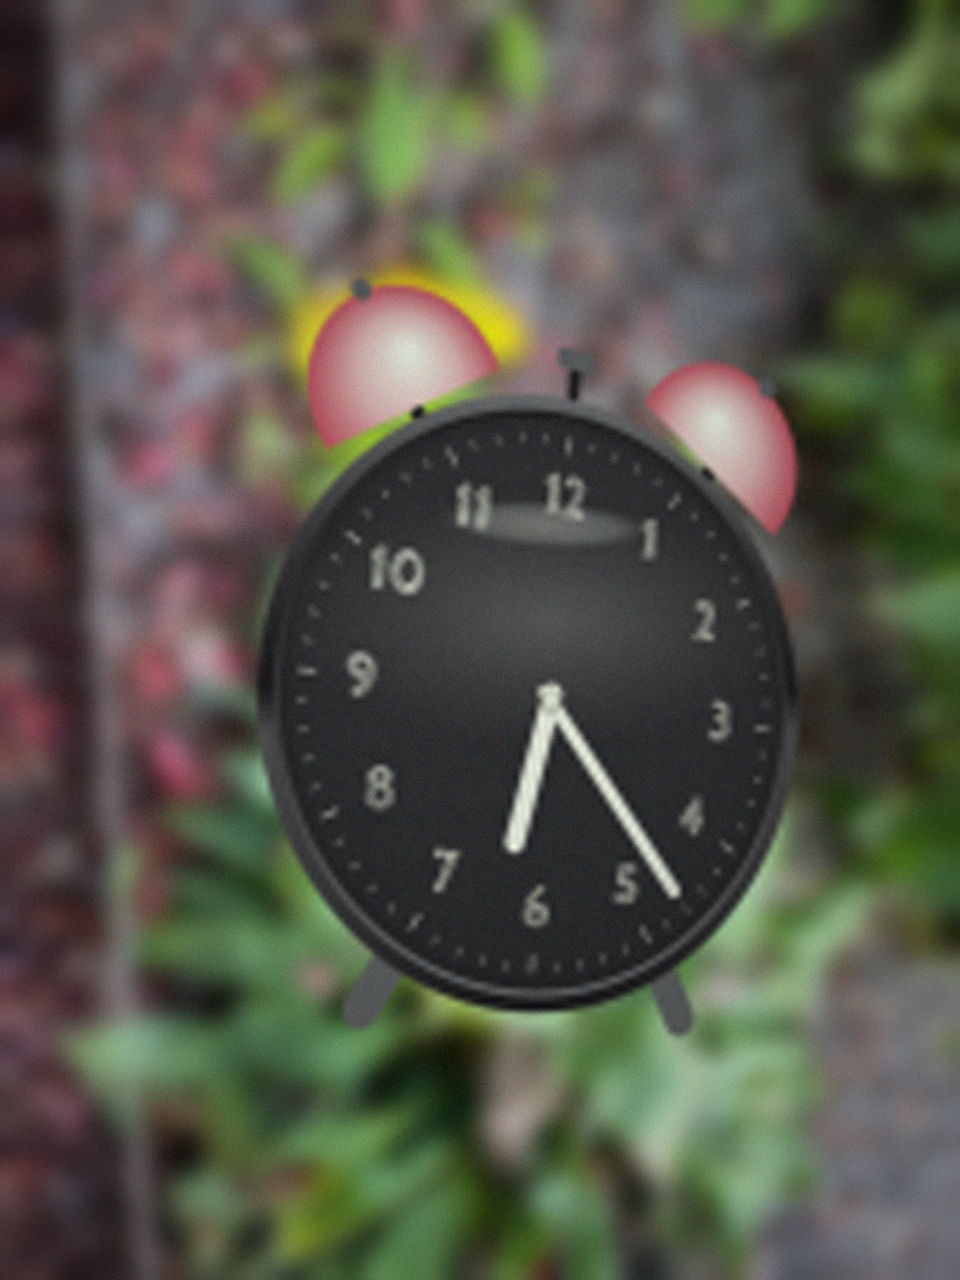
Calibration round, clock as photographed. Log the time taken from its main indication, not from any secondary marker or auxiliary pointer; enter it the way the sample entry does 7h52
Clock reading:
6h23
